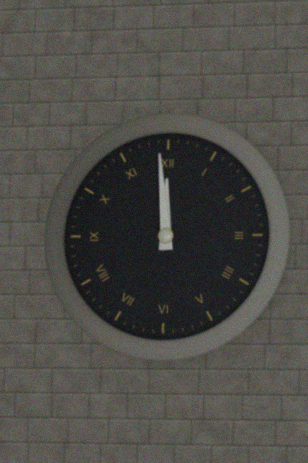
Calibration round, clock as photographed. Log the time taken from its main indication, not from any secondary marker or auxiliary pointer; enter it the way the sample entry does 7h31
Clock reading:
11h59
